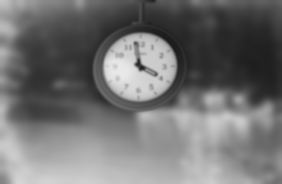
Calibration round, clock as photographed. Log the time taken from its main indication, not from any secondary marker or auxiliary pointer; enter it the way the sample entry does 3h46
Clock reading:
3h58
